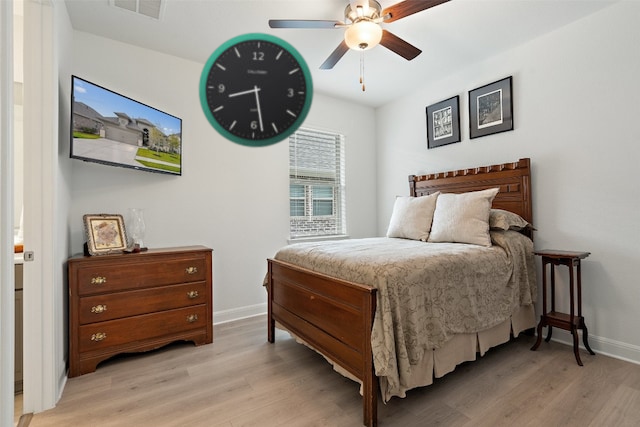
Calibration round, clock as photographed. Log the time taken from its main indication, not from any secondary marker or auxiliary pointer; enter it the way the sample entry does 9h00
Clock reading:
8h28
